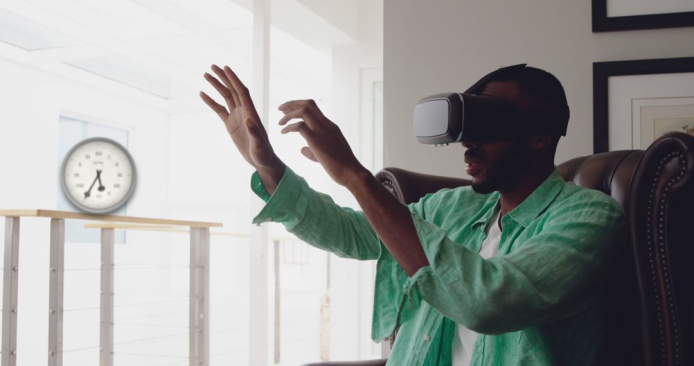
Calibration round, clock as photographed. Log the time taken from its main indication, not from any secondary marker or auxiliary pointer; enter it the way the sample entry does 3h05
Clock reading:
5h35
